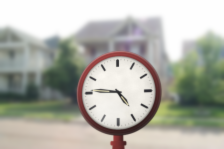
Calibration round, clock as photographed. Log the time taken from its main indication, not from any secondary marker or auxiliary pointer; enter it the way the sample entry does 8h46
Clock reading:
4h46
